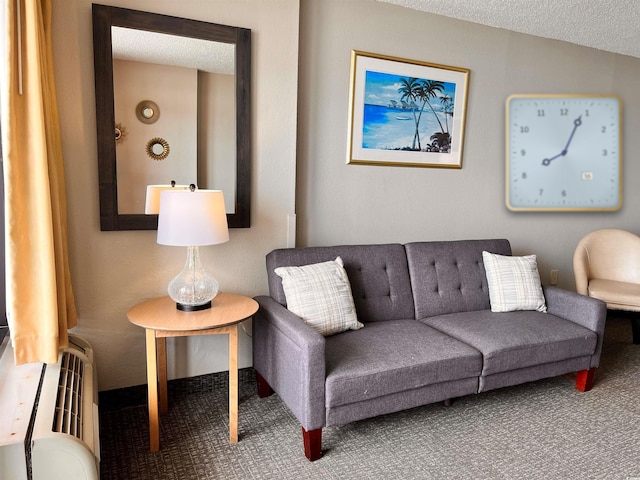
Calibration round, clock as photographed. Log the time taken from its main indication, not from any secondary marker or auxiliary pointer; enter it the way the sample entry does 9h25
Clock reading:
8h04
